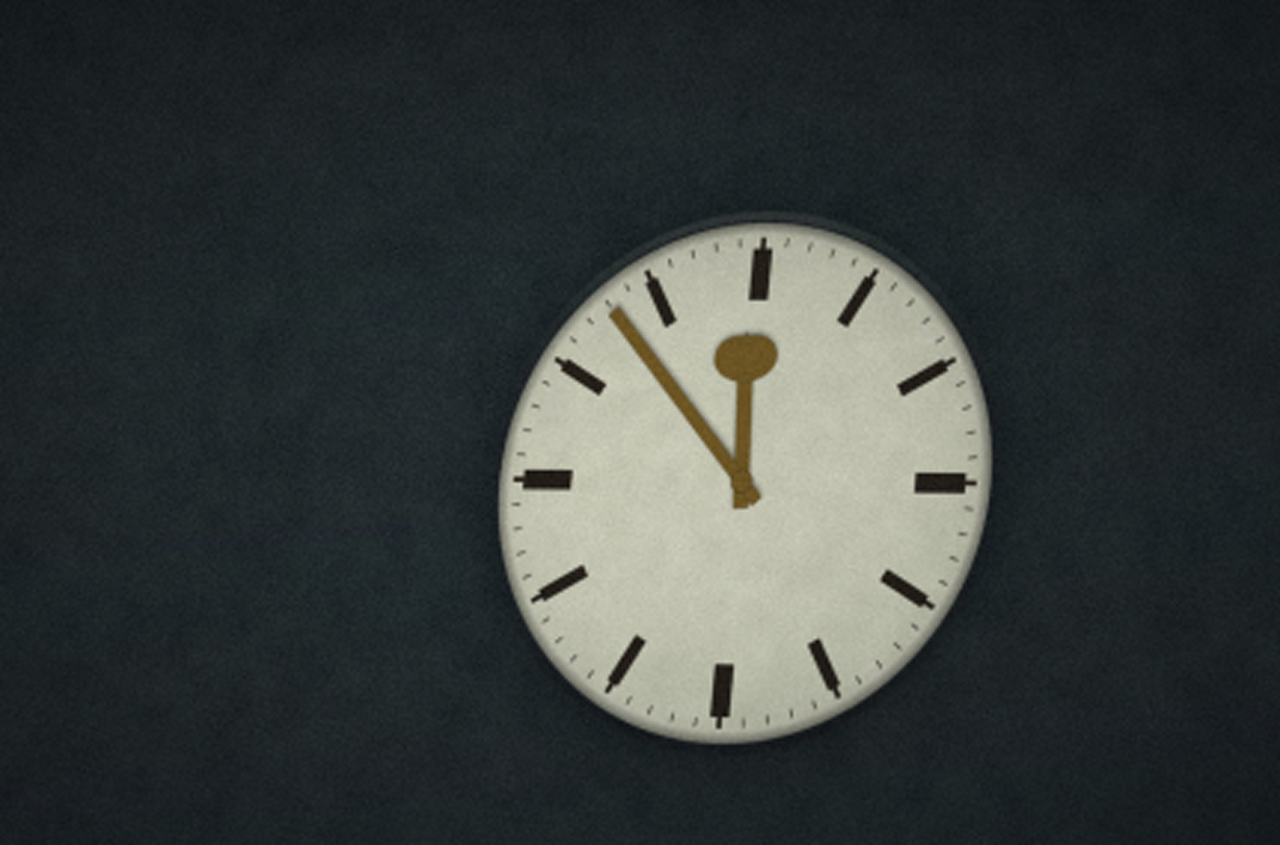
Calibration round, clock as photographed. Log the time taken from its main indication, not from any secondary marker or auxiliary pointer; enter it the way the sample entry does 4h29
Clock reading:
11h53
